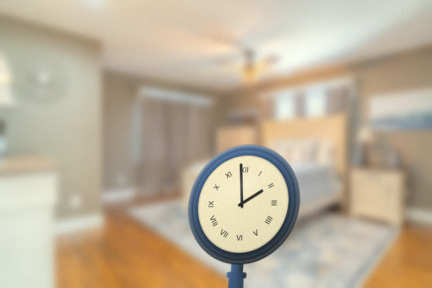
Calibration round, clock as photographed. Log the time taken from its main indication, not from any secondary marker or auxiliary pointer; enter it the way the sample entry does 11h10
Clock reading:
1h59
